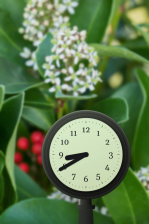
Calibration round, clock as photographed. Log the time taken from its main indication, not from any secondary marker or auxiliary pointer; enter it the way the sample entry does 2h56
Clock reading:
8h40
